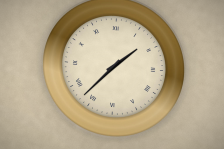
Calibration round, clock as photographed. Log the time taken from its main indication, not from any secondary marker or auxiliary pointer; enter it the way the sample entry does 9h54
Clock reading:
1h37
